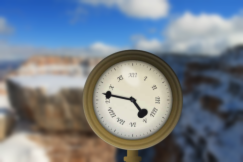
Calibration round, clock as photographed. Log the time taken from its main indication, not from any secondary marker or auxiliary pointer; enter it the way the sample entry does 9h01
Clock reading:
4h47
